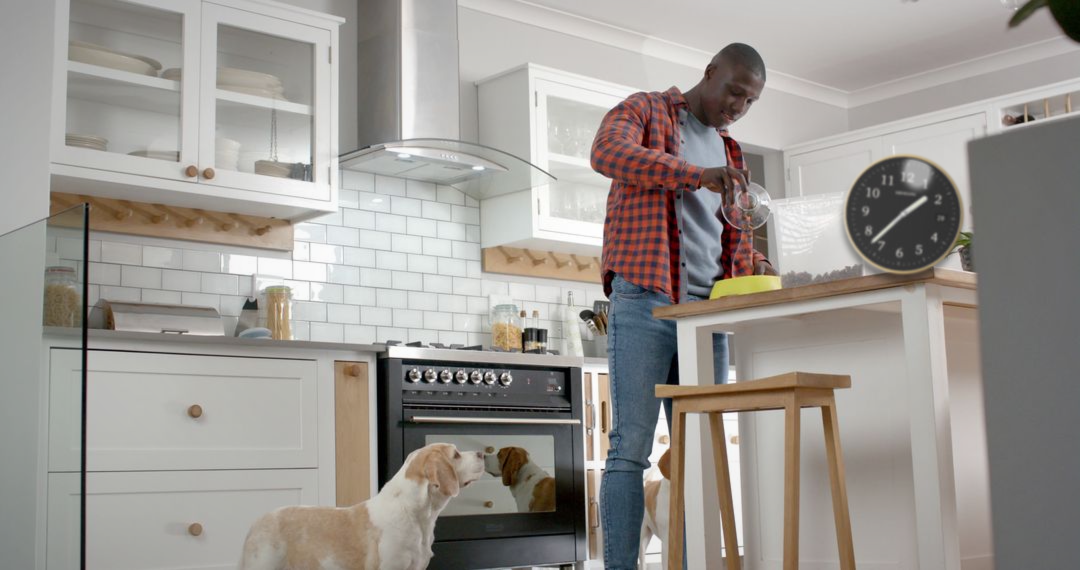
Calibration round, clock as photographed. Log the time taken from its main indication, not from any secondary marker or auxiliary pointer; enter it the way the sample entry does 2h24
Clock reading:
1h37
